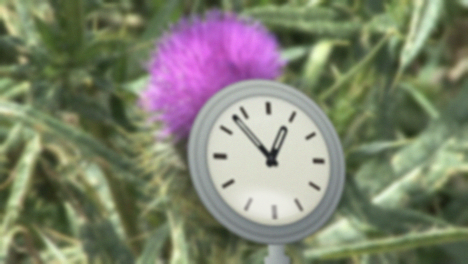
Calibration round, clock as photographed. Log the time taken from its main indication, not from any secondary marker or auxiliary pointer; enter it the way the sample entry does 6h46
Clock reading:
12h53
